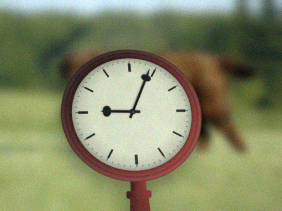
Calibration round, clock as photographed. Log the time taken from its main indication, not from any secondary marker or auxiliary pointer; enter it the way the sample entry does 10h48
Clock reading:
9h04
